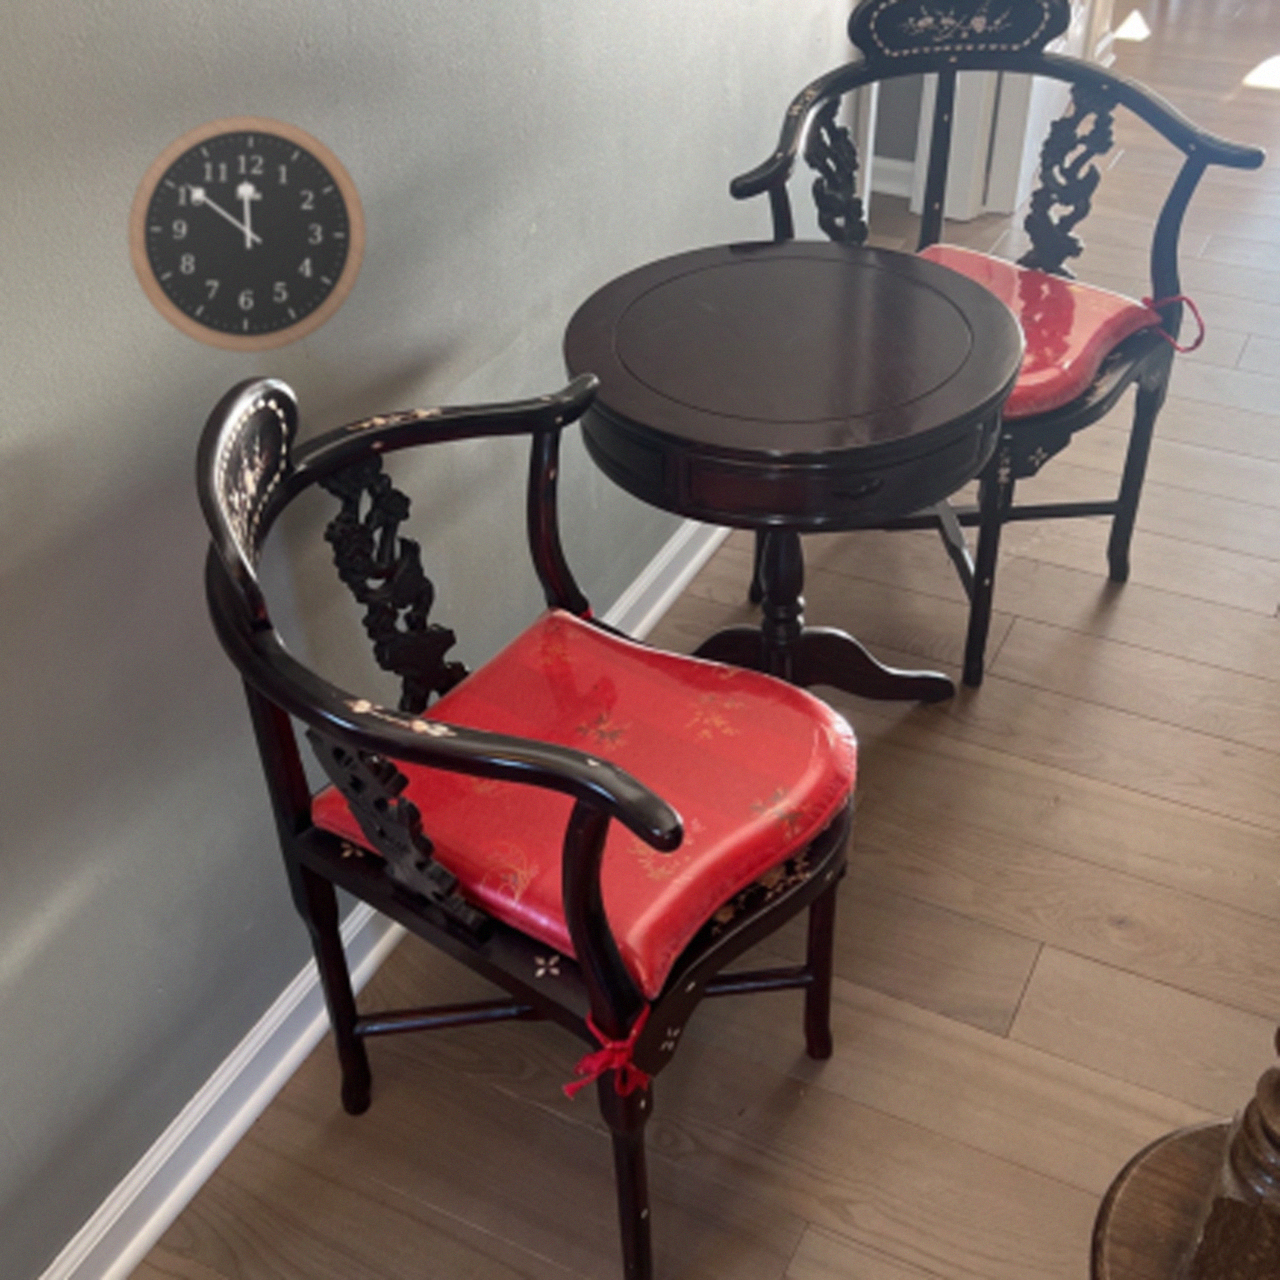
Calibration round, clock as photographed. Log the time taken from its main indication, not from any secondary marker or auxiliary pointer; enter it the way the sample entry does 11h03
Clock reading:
11h51
